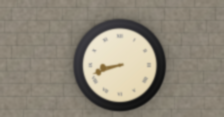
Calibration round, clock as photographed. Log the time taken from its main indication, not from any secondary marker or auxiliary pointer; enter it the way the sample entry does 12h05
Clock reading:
8h42
